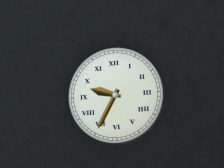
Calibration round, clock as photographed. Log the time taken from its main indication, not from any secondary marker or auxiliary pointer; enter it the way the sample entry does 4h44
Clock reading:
9h35
